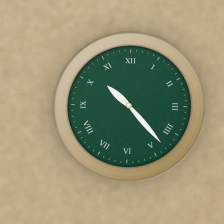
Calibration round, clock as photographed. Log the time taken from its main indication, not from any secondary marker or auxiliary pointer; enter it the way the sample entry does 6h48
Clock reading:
10h23
